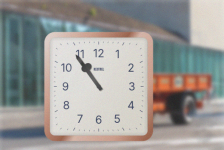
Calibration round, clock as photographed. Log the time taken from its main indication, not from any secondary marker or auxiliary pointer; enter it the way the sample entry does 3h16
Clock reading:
10h54
